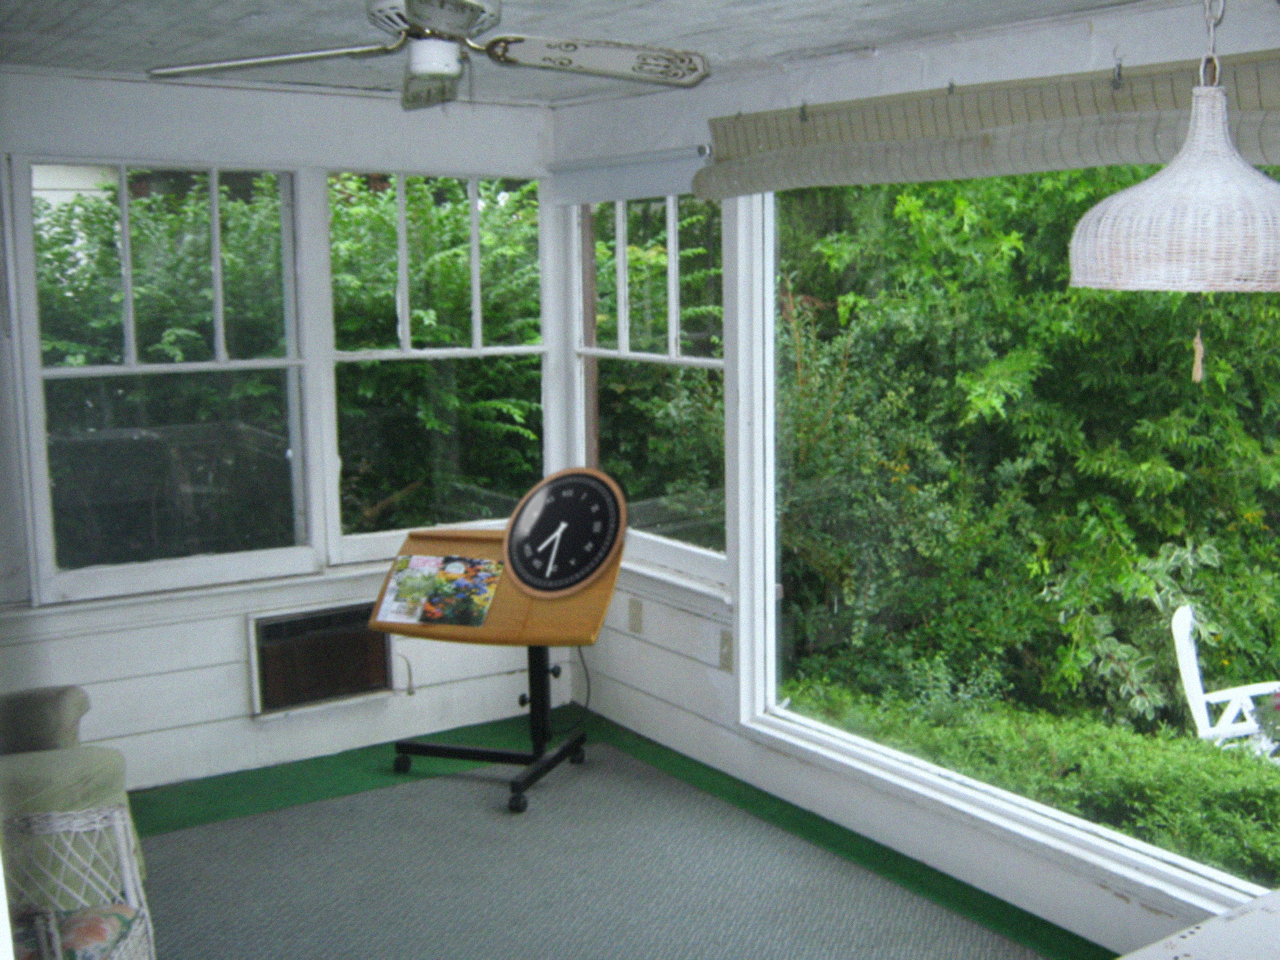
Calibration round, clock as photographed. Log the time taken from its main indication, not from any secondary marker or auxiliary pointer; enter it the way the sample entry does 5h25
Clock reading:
7h31
